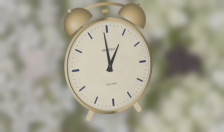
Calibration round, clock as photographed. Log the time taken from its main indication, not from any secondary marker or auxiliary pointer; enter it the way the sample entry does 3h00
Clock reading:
12h59
